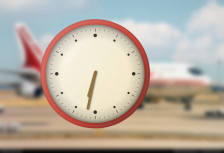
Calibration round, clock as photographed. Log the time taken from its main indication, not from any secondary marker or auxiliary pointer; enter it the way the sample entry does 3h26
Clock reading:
6h32
